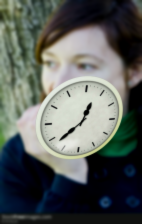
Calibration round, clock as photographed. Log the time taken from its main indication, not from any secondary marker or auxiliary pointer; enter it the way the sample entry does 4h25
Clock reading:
12h38
